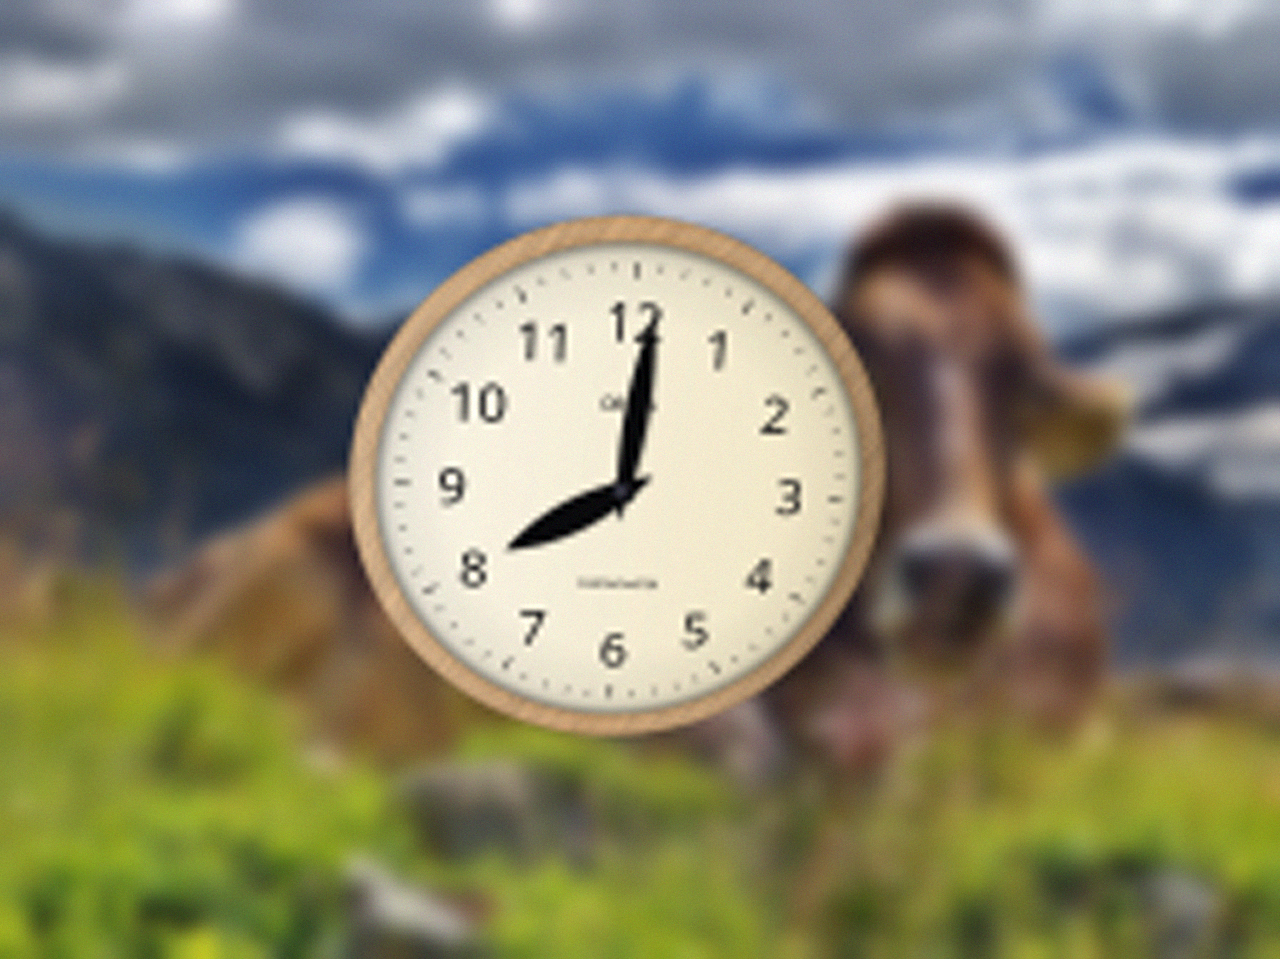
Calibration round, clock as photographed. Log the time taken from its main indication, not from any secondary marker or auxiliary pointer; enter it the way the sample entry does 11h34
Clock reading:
8h01
